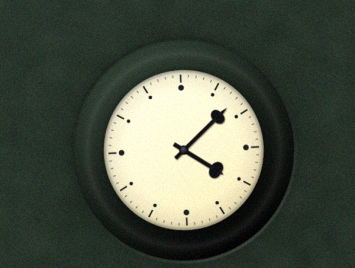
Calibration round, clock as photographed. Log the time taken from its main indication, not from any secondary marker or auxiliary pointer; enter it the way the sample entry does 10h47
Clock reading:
4h08
